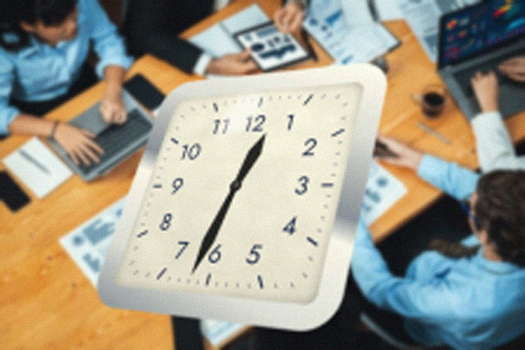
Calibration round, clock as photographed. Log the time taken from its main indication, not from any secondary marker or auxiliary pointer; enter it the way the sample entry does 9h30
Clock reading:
12h32
